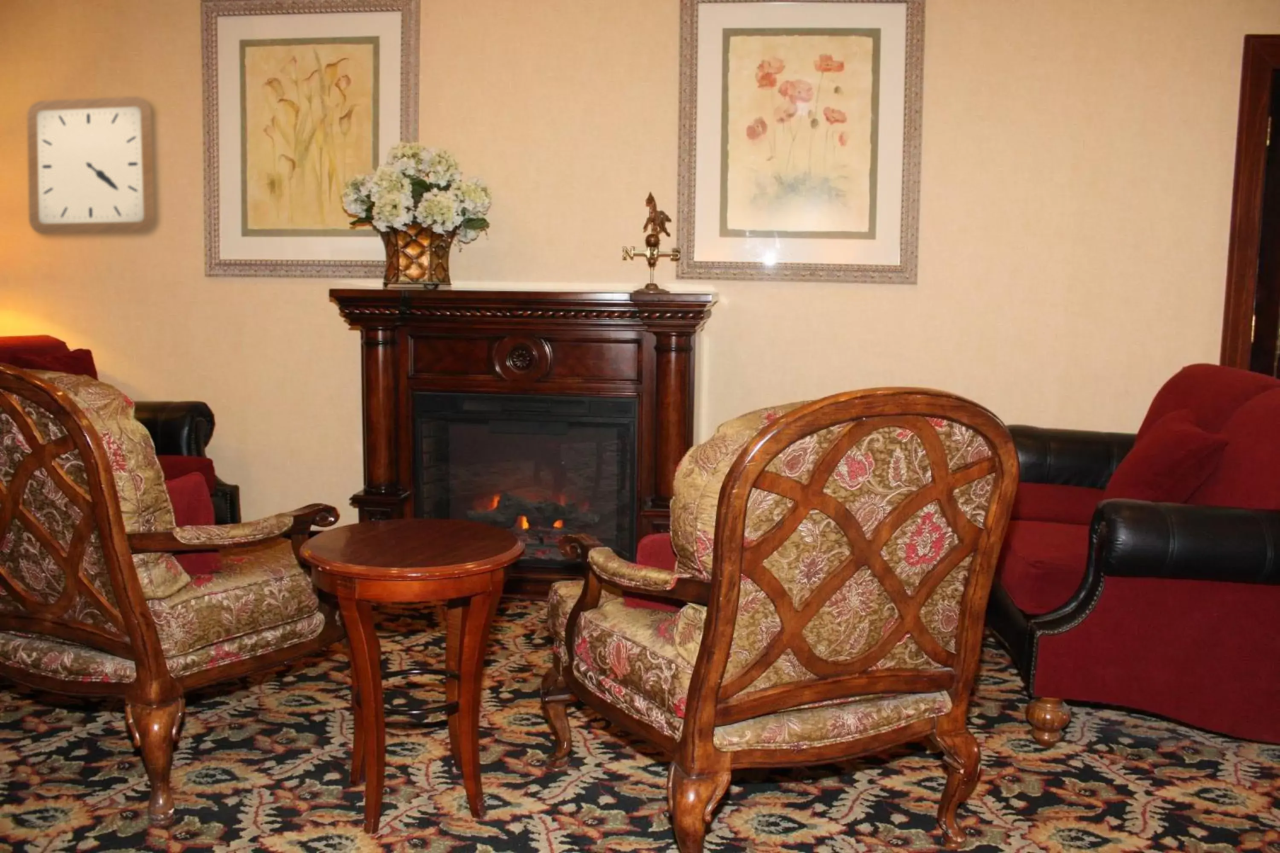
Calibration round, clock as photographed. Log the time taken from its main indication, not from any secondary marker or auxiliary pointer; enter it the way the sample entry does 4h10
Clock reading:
4h22
